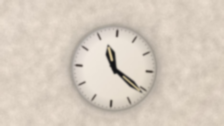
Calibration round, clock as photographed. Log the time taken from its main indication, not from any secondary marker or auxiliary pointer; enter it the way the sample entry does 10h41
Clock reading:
11h21
